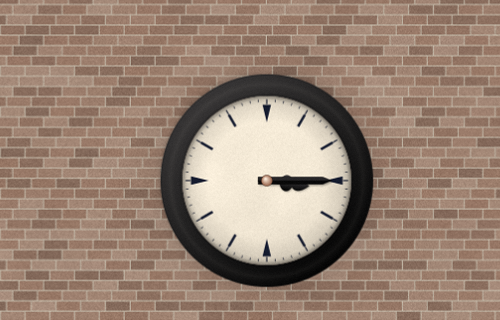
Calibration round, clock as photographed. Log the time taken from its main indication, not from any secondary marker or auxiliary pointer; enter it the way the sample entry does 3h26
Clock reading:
3h15
